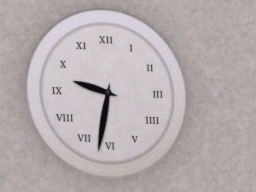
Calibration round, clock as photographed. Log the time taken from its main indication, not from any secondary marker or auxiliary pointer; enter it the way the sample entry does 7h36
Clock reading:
9h32
